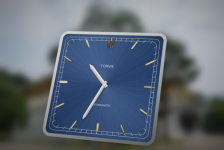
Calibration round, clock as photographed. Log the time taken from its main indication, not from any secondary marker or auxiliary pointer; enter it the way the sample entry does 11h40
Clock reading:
10h34
